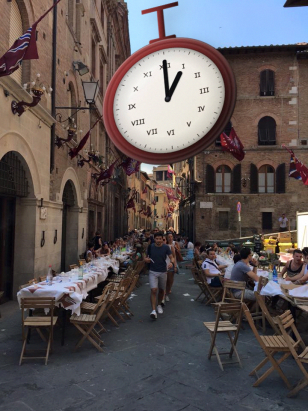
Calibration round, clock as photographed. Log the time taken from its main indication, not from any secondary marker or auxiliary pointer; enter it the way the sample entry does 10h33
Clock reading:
1h00
